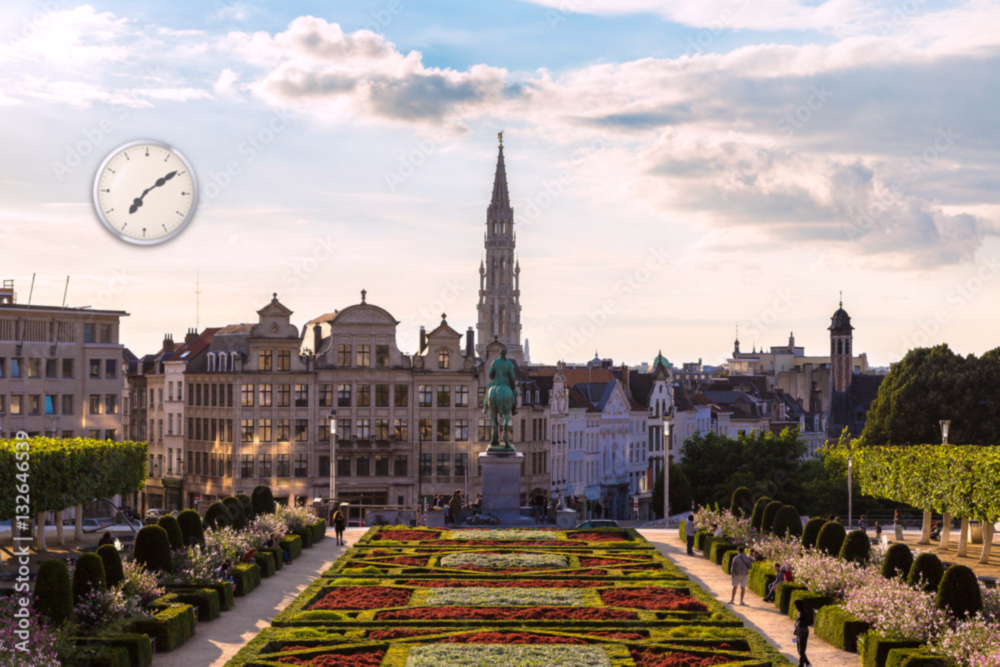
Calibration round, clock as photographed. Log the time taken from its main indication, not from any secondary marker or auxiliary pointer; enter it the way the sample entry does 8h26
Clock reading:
7h09
